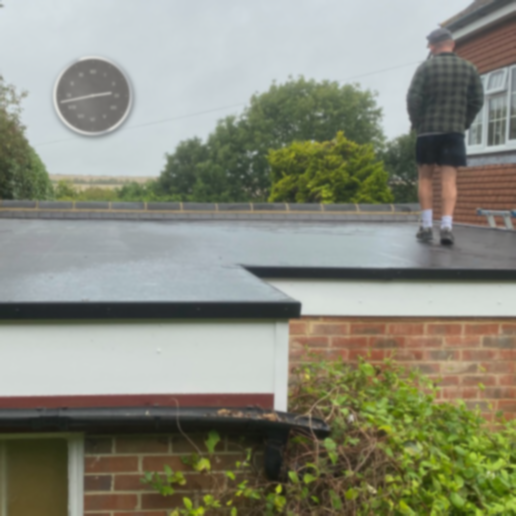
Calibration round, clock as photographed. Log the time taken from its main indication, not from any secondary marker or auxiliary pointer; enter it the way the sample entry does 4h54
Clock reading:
2h43
